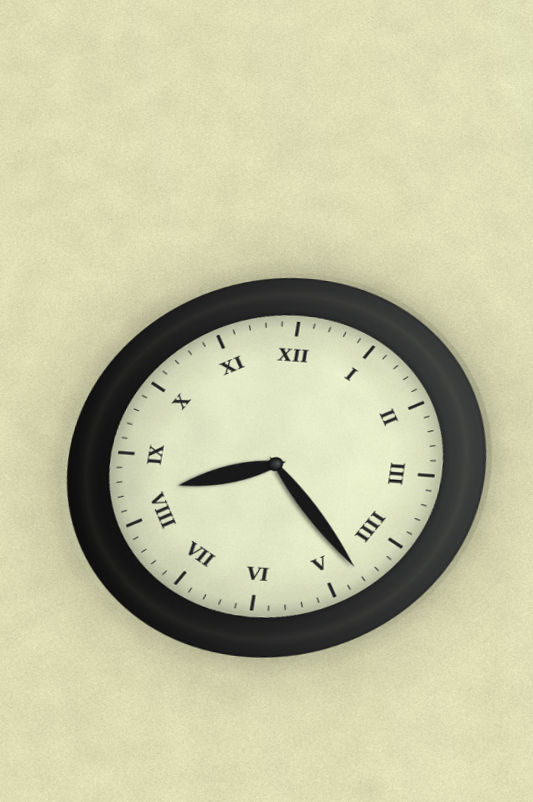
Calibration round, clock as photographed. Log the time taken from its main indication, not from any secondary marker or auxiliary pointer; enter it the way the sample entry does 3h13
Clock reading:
8h23
